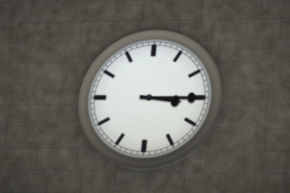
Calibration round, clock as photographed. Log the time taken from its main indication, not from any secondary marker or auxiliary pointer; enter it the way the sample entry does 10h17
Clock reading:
3h15
